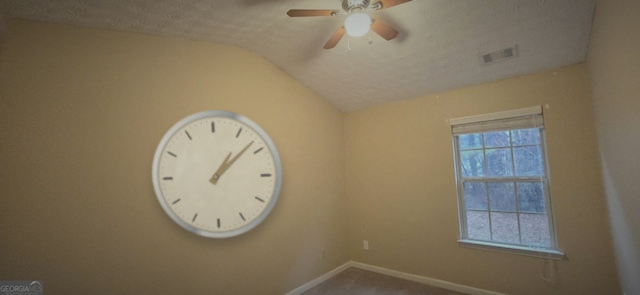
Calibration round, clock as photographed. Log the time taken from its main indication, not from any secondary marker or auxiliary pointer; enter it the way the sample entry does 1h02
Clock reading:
1h08
